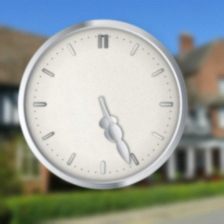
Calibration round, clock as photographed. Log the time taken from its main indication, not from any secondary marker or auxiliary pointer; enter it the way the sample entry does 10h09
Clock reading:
5h26
